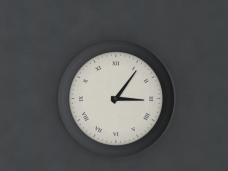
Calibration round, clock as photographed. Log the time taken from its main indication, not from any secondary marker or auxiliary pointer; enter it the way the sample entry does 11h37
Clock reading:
3h06
